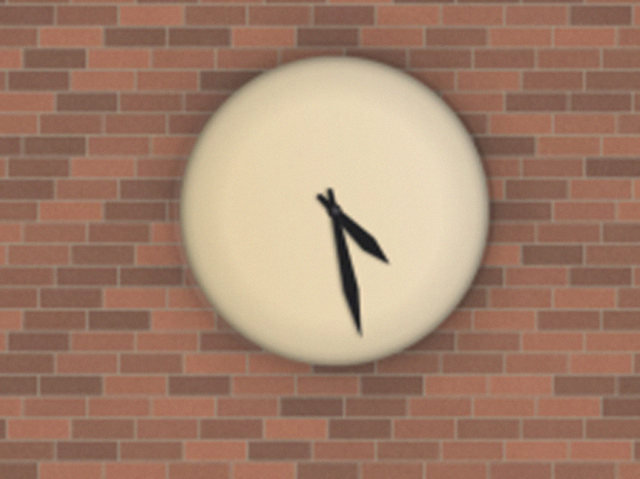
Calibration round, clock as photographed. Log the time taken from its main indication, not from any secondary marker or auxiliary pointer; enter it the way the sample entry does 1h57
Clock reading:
4h28
